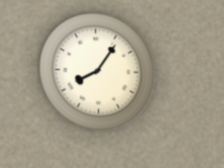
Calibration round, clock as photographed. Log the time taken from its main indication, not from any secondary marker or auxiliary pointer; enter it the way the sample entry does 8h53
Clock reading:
8h06
